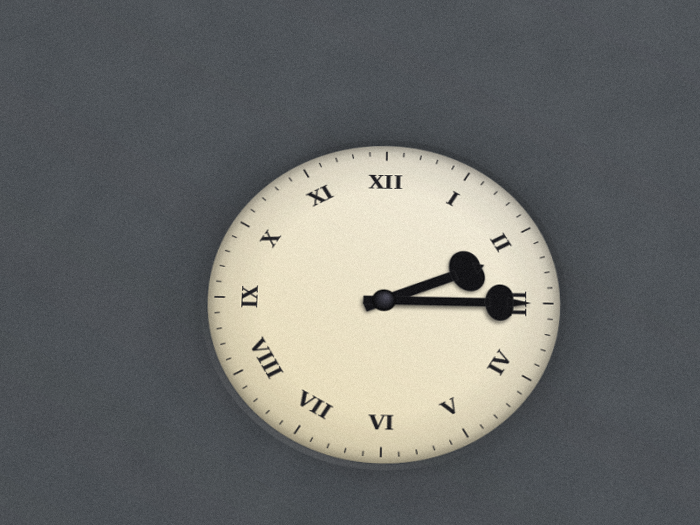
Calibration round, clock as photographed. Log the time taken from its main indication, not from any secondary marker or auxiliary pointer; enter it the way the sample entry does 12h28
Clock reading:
2h15
